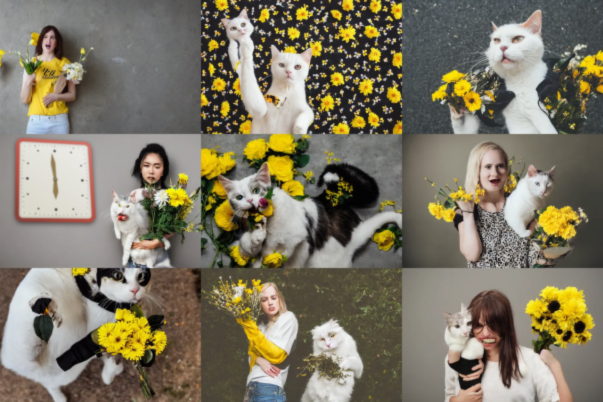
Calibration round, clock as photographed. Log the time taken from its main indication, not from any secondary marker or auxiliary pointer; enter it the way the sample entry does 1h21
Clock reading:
5h59
